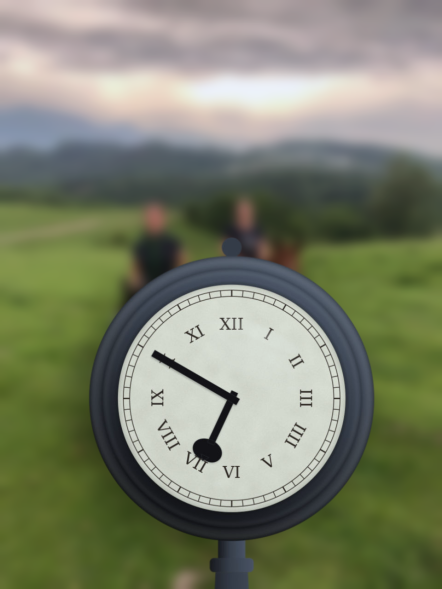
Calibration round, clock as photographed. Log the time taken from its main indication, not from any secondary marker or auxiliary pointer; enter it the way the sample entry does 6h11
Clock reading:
6h50
